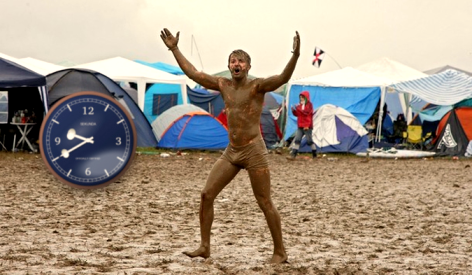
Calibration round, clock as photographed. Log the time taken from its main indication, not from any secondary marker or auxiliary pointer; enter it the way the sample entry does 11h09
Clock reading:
9h40
